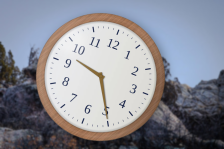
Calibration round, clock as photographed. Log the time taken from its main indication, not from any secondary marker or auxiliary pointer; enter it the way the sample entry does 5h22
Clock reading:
9h25
